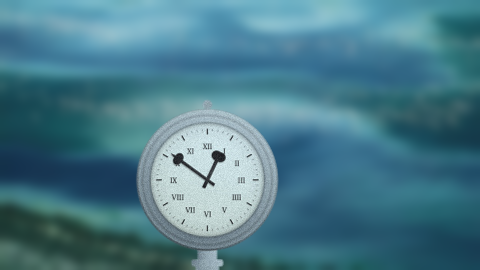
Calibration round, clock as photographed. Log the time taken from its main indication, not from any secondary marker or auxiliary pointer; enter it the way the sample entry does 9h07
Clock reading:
12h51
